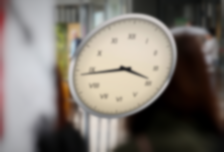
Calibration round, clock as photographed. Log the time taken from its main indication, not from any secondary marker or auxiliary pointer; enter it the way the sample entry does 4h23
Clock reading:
3h44
